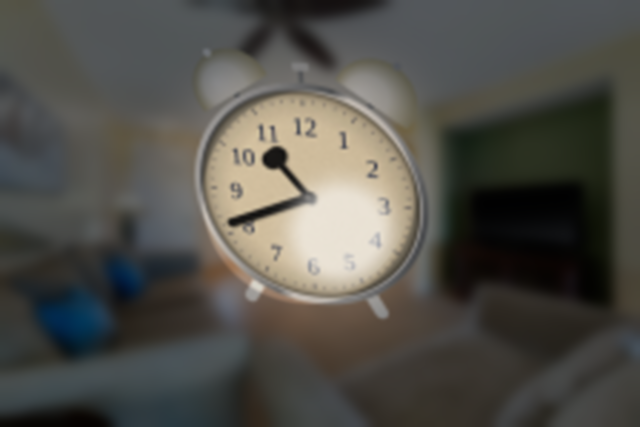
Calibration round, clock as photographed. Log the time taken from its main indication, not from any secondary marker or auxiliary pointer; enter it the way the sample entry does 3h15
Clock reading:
10h41
